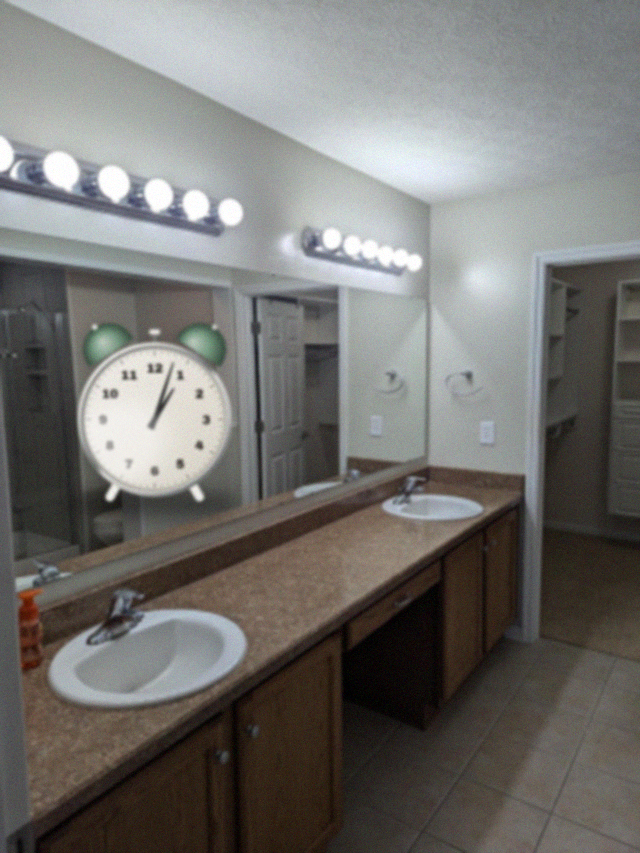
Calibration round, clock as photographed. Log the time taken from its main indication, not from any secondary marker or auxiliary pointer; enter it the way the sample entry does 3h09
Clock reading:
1h03
